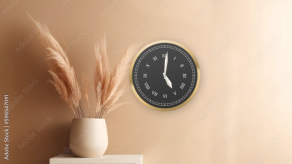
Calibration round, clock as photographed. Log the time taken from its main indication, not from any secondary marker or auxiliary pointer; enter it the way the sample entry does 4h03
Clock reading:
5h01
